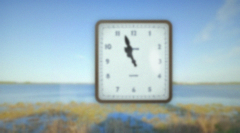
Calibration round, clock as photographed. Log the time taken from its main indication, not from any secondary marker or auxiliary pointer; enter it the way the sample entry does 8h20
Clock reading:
10h57
